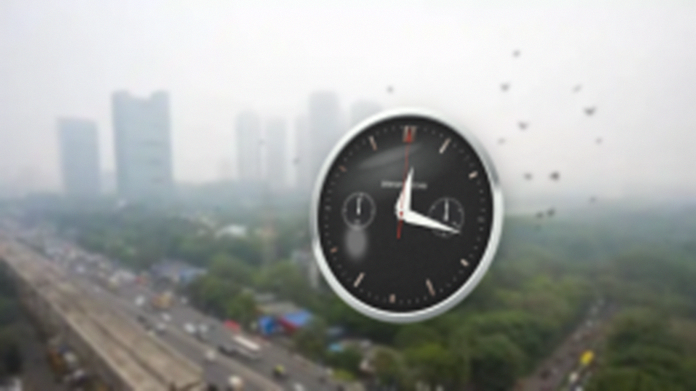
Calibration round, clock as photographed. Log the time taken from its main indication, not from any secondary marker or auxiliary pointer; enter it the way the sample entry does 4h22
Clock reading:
12h17
